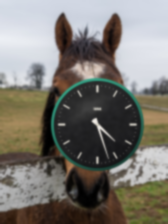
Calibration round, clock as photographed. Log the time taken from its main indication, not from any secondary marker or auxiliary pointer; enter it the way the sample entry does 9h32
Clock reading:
4h27
